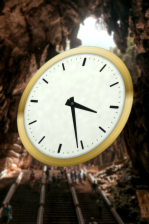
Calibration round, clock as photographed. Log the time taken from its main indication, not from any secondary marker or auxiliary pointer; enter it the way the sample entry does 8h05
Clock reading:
3h26
